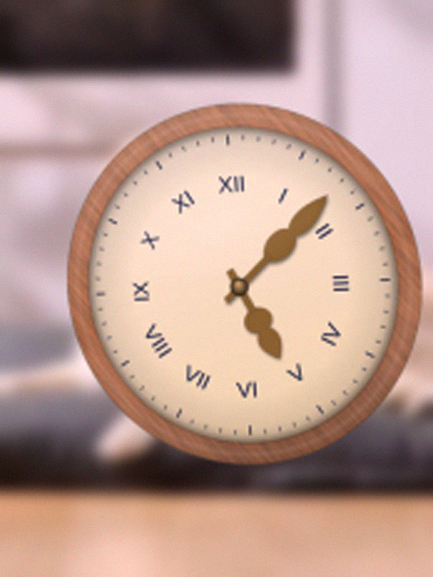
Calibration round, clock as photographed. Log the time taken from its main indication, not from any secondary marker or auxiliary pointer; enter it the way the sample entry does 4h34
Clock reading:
5h08
